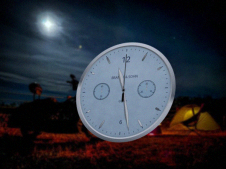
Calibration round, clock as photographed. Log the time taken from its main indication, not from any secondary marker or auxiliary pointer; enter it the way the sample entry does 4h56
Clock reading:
11h28
